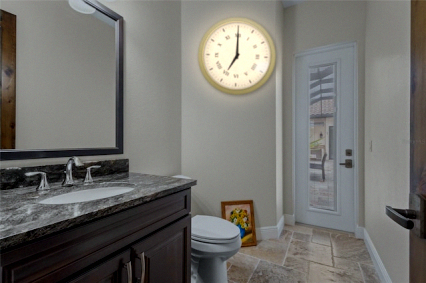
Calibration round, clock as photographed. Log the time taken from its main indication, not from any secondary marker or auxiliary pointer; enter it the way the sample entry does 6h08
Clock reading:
7h00
